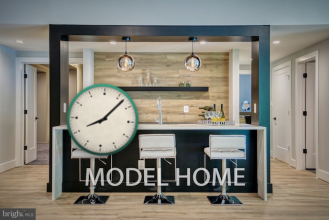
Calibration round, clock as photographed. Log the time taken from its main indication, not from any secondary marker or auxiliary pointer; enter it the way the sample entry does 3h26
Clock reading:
8h07
